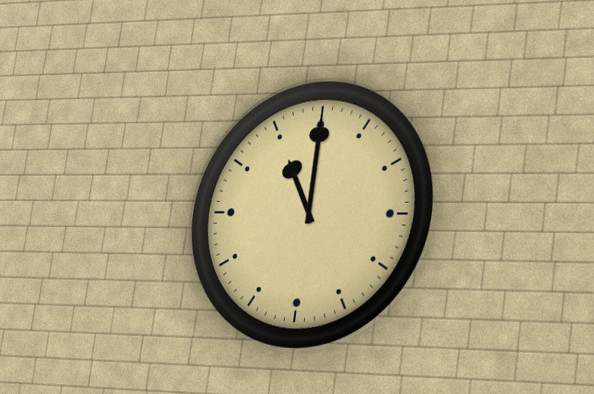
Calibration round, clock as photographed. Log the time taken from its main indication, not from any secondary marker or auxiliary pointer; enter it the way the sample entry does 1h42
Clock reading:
11h00
